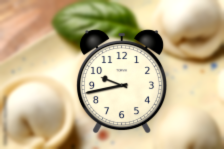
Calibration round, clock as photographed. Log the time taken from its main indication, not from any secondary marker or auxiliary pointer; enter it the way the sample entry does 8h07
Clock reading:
9h43
